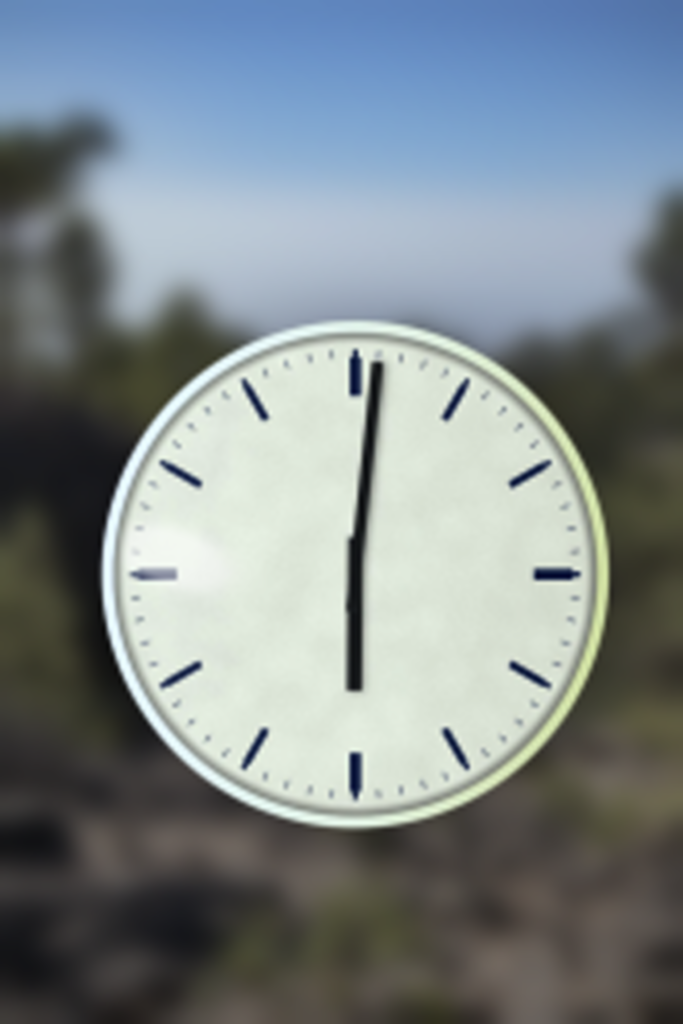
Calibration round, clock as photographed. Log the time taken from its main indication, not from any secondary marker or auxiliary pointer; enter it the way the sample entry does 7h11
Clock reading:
6h01
